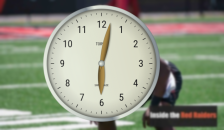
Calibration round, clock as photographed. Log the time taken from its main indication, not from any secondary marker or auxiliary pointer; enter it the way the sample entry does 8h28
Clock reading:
6h02
